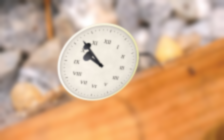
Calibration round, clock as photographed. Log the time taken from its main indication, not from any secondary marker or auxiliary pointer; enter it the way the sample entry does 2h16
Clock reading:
9h52
